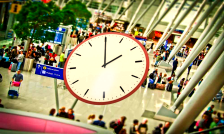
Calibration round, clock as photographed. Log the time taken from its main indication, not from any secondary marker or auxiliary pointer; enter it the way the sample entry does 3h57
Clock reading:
2h00
